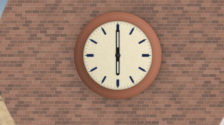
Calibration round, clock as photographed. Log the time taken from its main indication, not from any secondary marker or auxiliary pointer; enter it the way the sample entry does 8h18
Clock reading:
6h00
